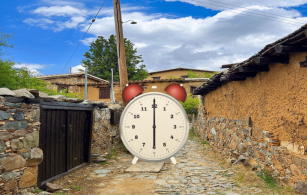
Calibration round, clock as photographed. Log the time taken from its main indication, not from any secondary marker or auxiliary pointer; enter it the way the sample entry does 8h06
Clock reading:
6h00
